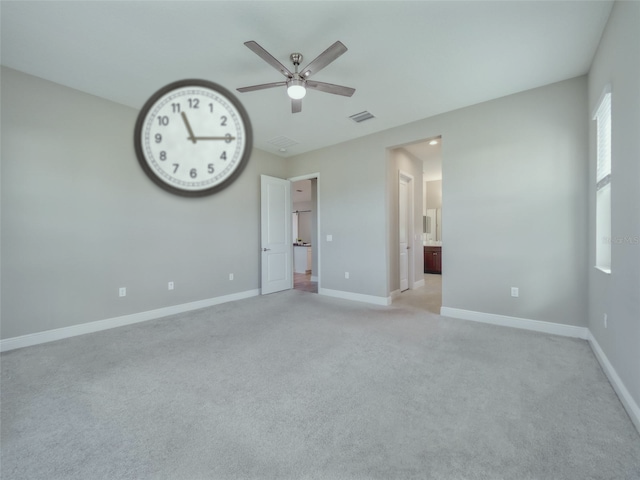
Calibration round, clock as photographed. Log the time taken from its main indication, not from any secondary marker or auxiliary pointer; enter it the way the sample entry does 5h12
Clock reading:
11h15
